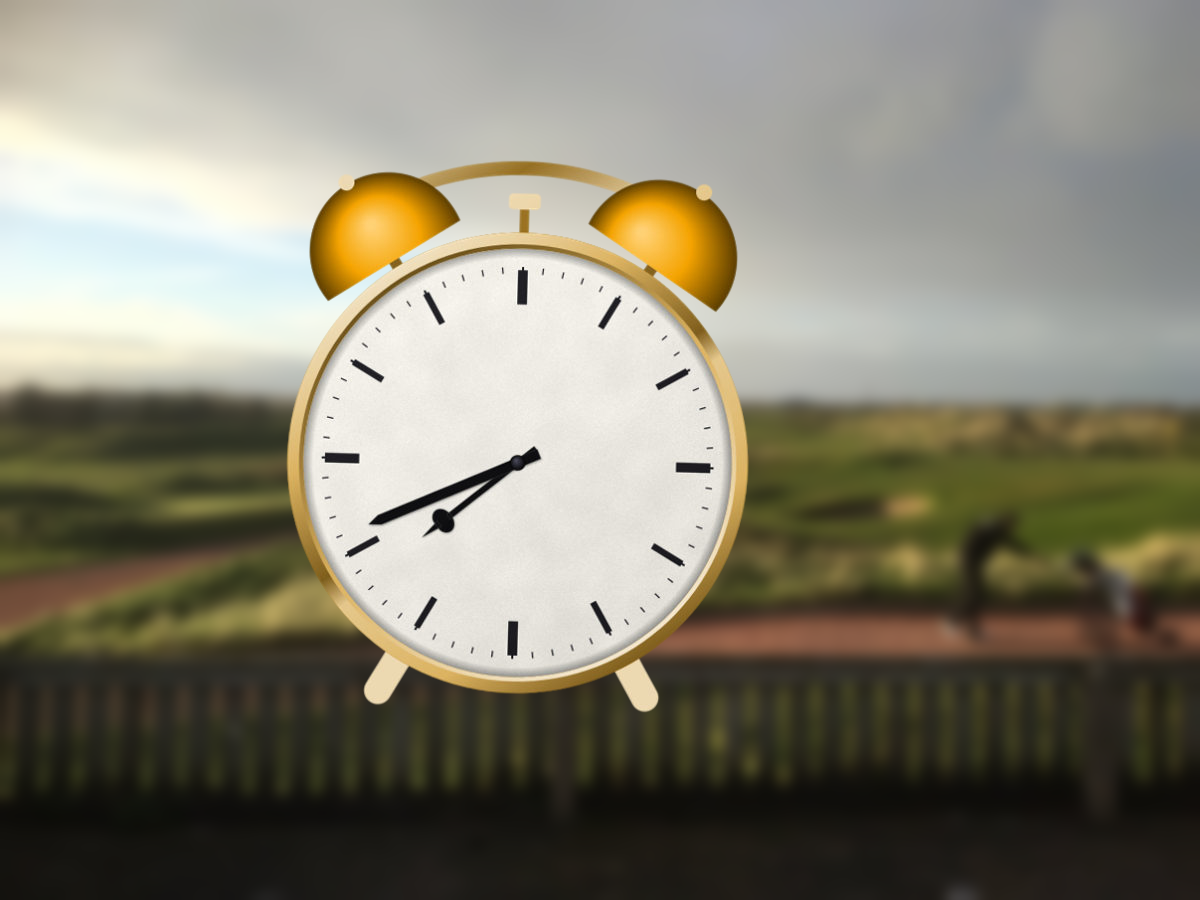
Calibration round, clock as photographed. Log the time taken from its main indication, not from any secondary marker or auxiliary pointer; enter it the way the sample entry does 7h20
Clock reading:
7h41
